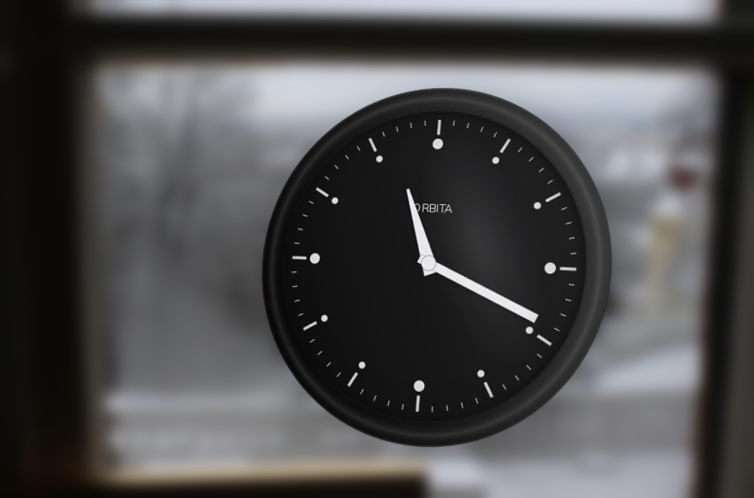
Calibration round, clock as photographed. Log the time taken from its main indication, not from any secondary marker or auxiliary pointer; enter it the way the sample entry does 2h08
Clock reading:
11h19
